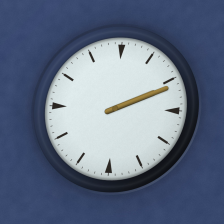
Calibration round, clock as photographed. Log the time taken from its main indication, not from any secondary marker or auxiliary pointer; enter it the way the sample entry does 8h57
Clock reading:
2h11
